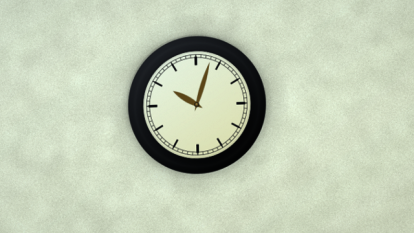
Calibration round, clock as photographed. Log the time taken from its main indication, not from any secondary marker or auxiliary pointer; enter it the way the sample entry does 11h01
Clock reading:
10h03
